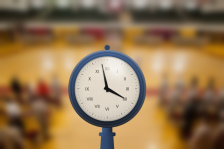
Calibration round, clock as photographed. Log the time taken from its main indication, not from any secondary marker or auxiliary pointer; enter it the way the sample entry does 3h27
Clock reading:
3h58
